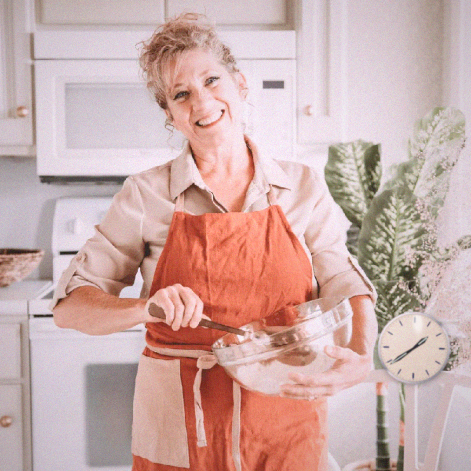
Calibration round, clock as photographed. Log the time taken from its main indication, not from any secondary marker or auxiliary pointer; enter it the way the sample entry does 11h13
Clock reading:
1h39
